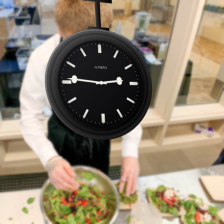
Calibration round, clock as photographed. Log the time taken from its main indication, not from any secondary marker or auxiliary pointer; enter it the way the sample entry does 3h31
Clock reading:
2h46
